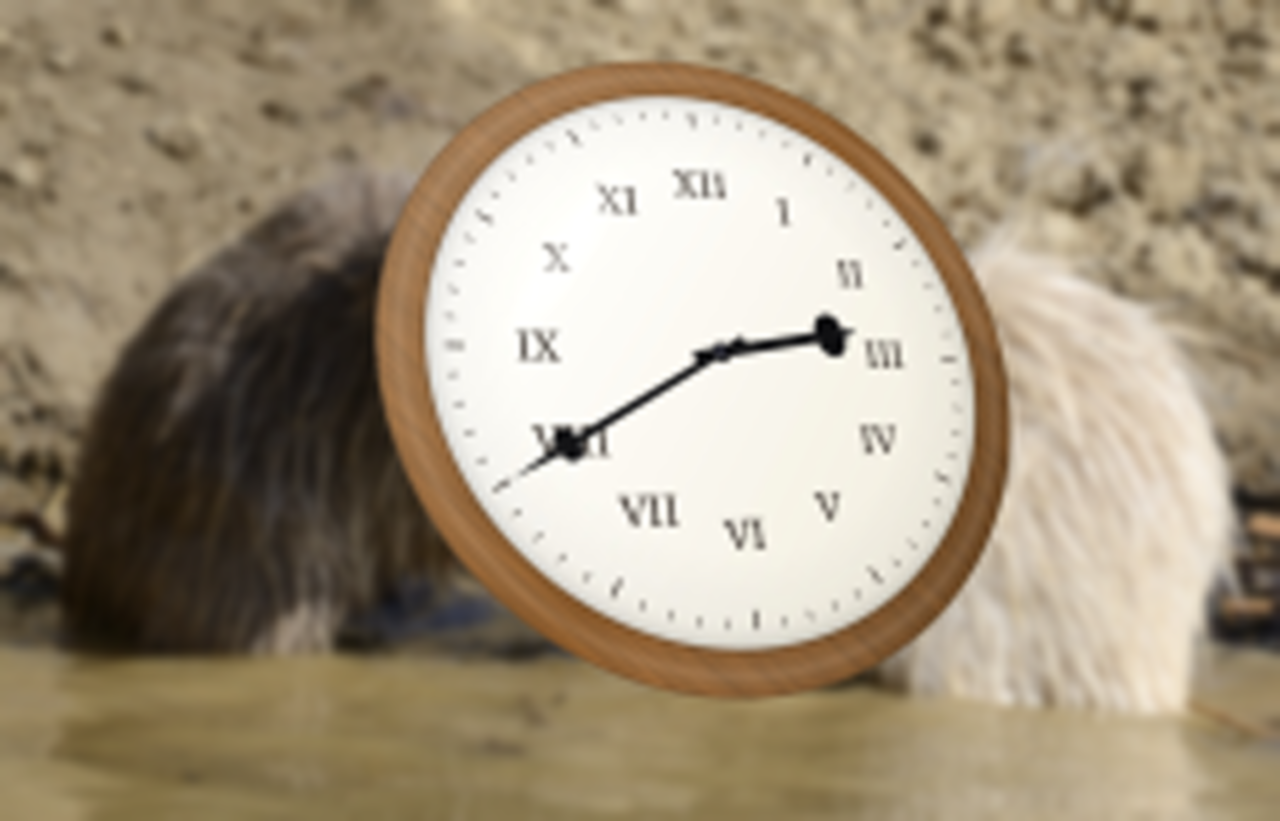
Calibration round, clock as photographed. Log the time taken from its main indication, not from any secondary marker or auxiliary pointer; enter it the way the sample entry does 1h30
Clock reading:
2h40
